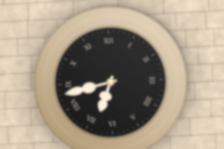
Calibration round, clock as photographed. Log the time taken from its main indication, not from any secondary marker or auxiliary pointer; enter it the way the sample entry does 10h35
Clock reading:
6h43
